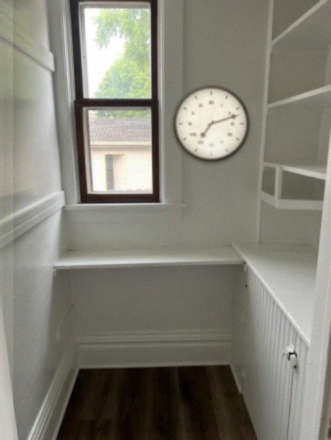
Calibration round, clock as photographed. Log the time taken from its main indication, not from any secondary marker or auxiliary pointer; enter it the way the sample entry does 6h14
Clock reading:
7h12
